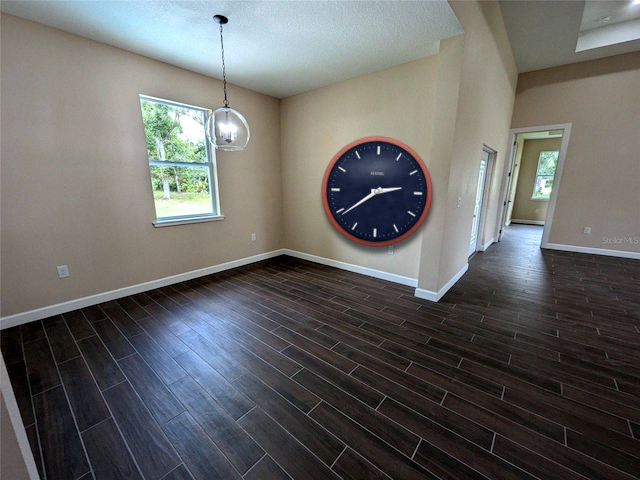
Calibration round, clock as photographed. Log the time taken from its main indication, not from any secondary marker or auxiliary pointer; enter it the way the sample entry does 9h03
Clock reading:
2h39
